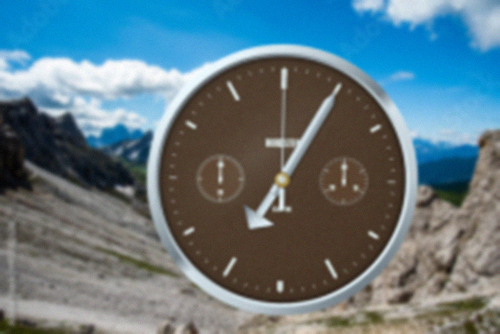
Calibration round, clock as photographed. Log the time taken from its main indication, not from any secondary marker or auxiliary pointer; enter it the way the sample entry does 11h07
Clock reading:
7h05
